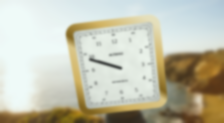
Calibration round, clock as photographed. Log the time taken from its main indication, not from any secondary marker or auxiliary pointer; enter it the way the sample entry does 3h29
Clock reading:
9h49
